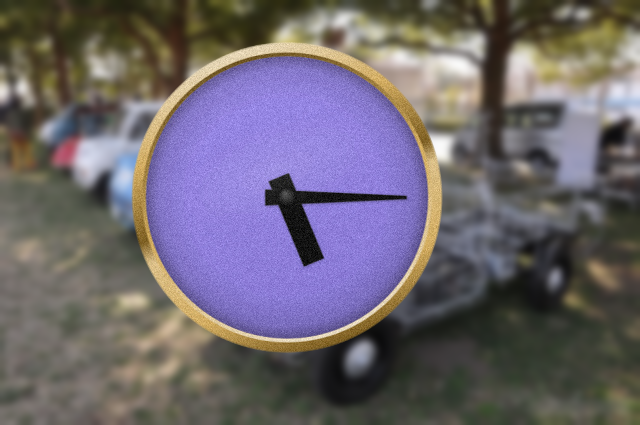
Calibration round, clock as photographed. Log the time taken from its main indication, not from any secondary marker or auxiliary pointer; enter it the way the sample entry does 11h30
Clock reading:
5h15
